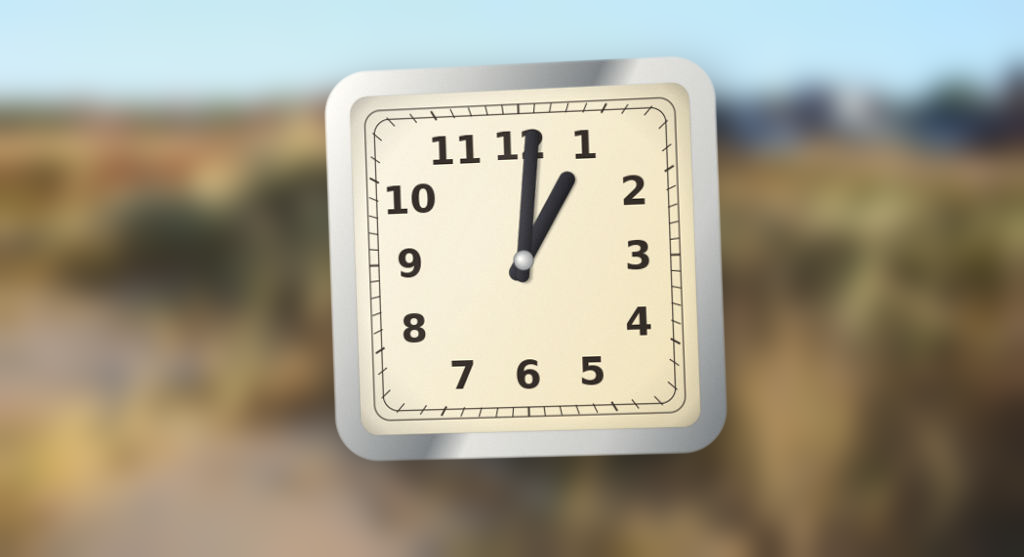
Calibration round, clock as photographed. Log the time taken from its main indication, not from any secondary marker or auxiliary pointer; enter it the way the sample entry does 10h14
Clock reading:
1h01
